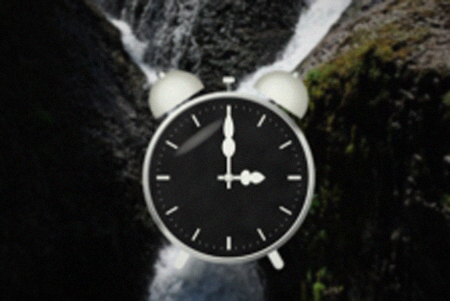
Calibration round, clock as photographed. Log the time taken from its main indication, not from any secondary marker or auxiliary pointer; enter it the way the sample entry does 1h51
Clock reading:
3h00
